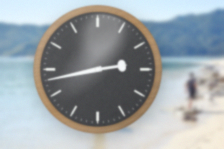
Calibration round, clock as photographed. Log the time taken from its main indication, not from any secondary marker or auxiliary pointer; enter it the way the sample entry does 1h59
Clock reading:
2h43
